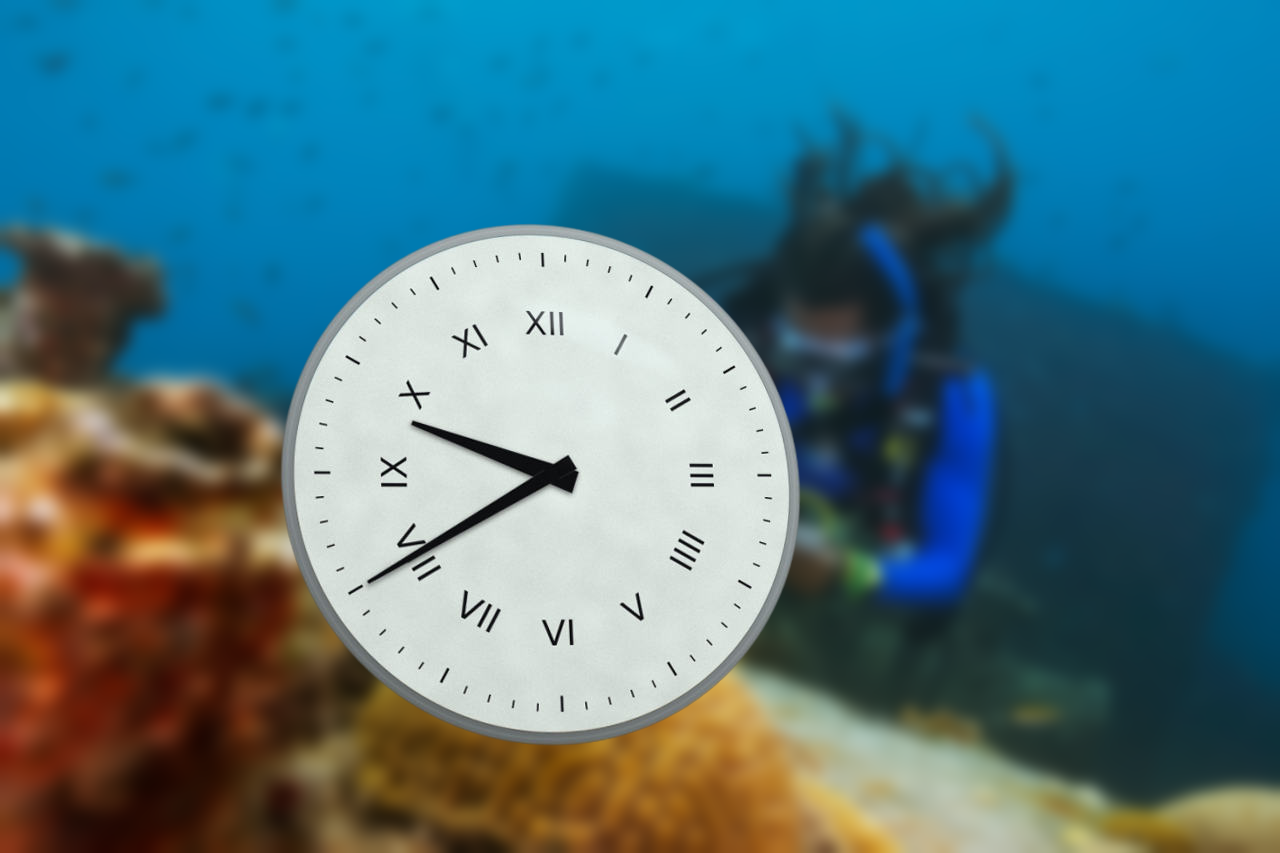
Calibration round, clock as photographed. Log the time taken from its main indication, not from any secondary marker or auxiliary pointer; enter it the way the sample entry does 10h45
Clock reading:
9h40
